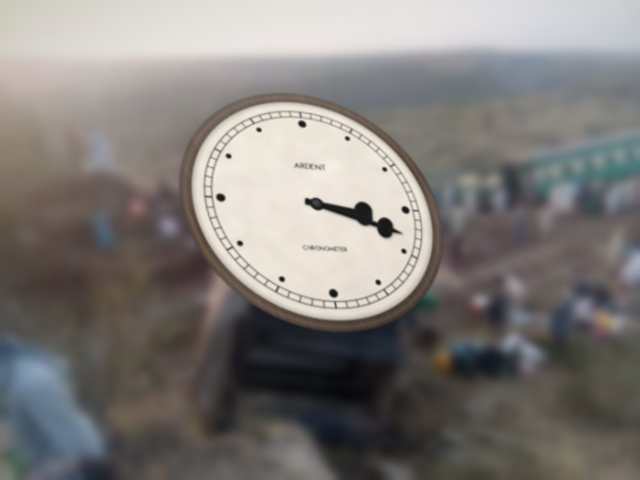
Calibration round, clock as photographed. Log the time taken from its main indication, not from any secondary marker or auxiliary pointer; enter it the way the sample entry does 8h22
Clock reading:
3h18
